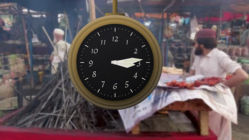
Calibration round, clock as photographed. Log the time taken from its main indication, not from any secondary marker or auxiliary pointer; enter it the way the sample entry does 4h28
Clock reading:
3h14
